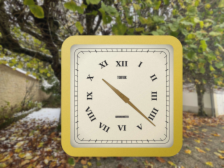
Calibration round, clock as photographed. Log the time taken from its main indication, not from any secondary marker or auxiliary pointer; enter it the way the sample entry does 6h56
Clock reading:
10h22
